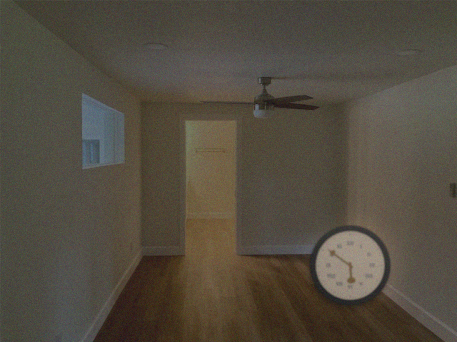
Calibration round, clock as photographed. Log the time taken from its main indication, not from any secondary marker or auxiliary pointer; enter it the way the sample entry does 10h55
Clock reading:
5h51
